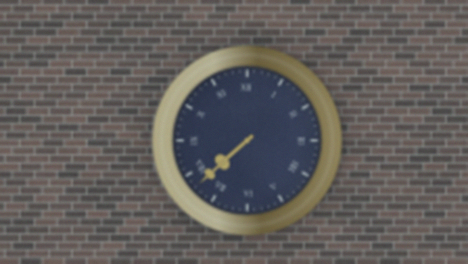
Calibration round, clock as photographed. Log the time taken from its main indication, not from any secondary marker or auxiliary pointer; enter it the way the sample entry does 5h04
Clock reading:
7h38
